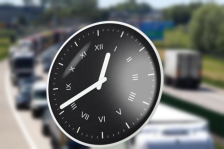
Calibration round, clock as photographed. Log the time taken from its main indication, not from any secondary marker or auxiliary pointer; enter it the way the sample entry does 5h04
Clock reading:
12h41
